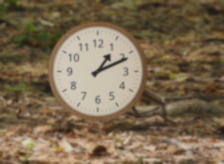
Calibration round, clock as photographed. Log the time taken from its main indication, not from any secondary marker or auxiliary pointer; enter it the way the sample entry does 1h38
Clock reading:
1h11
